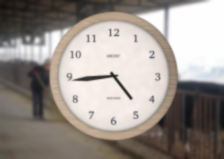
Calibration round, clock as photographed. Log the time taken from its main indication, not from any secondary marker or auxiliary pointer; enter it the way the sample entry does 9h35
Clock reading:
4h44
